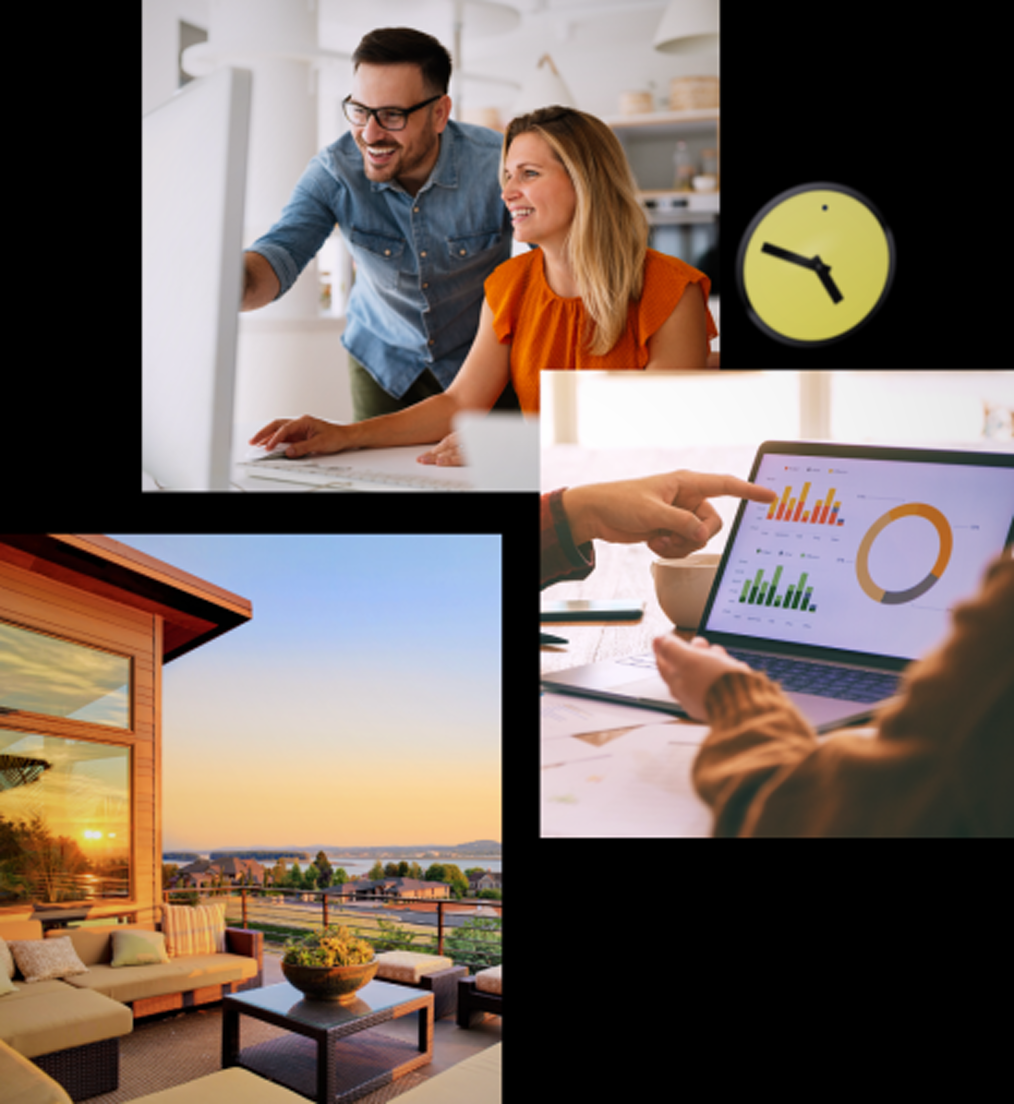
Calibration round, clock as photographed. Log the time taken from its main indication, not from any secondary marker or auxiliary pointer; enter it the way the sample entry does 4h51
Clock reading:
4h48
